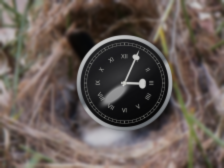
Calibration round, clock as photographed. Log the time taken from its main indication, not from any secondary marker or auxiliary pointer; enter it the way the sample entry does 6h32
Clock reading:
3h04
